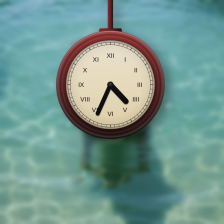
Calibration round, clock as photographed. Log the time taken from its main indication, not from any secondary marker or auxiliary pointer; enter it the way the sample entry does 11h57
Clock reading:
4h34
